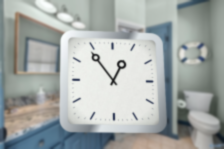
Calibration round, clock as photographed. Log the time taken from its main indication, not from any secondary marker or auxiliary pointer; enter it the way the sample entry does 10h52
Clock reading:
12h54
